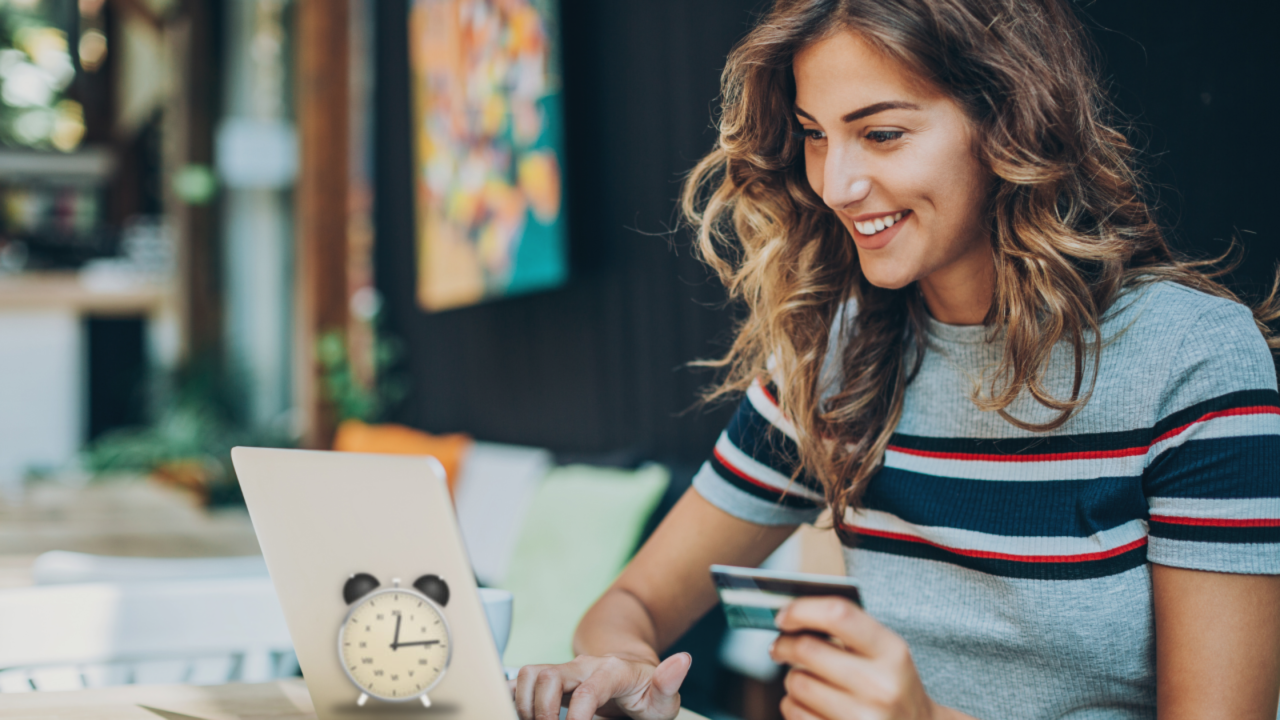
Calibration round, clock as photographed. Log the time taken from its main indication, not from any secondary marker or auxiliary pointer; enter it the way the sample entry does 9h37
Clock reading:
12h14
